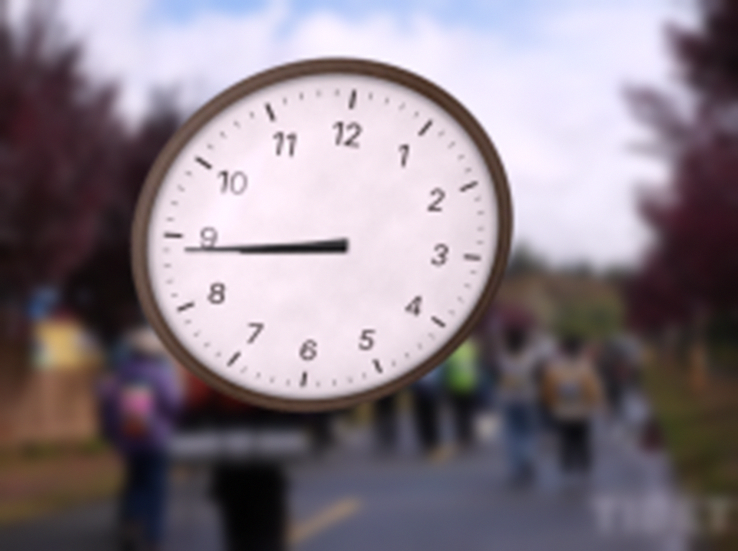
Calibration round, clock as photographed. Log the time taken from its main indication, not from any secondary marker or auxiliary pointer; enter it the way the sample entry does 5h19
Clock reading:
8h44
